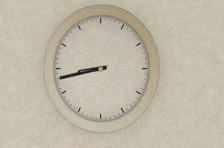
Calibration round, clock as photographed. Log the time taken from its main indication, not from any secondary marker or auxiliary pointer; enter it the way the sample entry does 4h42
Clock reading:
8h43
